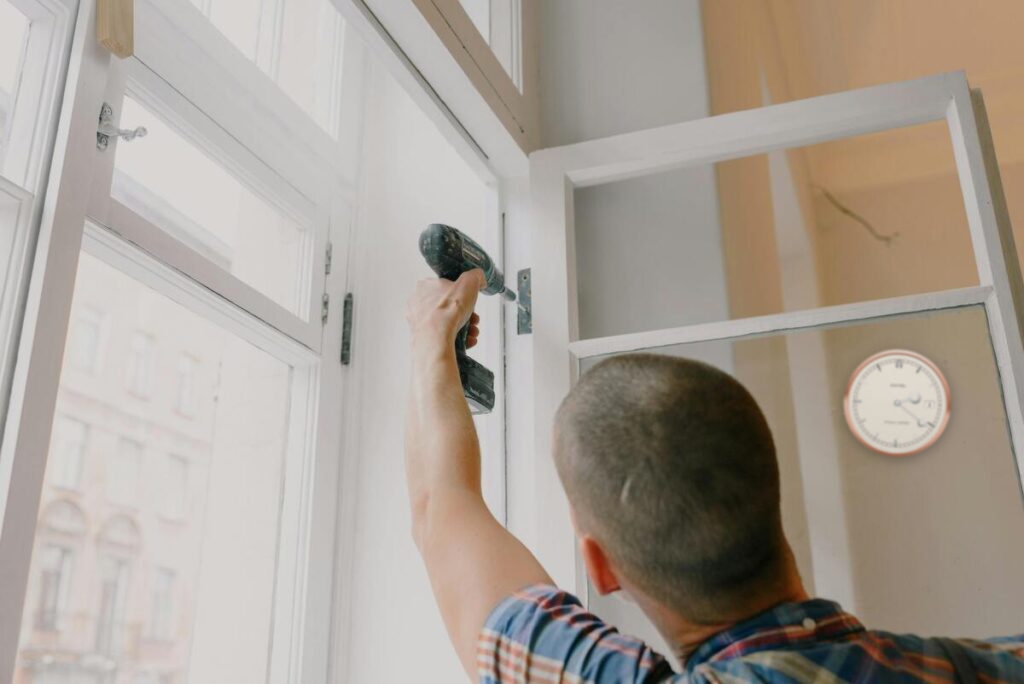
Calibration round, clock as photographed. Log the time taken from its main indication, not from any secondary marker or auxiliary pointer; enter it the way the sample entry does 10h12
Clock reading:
2h21
